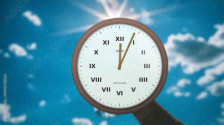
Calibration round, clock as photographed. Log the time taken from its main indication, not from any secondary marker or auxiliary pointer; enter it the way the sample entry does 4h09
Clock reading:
12h04
